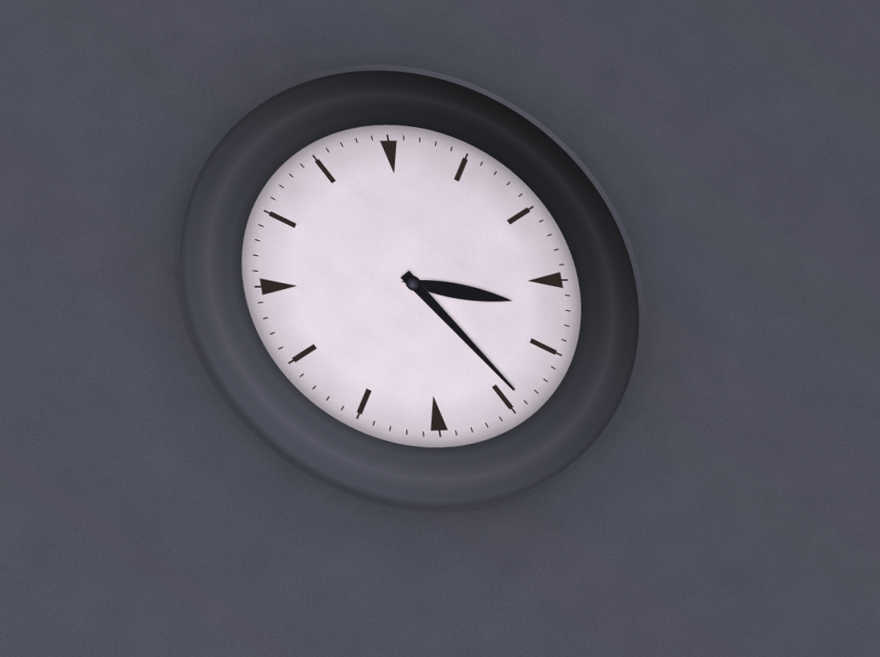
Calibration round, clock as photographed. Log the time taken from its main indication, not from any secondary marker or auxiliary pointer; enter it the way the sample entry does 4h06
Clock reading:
3h24
